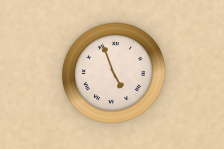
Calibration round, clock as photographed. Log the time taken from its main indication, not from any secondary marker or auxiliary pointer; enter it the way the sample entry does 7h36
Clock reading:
4h56
